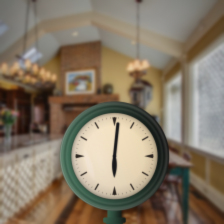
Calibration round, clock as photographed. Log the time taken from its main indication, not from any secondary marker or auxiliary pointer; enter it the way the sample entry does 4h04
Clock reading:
6h01
